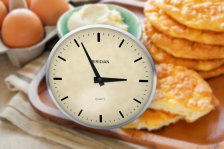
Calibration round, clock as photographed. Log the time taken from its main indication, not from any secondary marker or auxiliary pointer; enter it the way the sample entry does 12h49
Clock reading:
2h56
